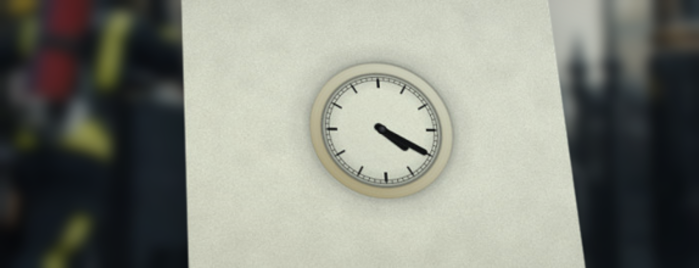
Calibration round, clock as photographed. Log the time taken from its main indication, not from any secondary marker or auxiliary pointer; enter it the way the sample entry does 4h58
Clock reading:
4h20
